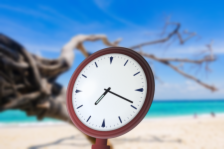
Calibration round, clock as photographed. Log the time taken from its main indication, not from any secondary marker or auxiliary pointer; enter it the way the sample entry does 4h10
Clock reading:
7h19
